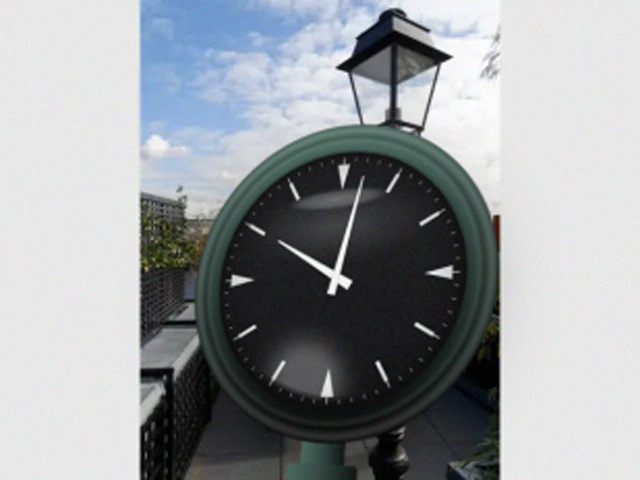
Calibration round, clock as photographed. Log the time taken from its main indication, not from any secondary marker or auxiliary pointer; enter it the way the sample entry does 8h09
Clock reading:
10h02
